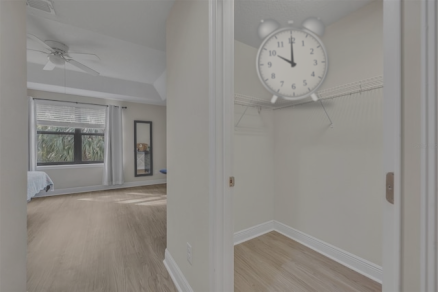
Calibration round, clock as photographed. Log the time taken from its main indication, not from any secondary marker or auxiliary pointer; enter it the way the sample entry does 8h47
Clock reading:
10h00
